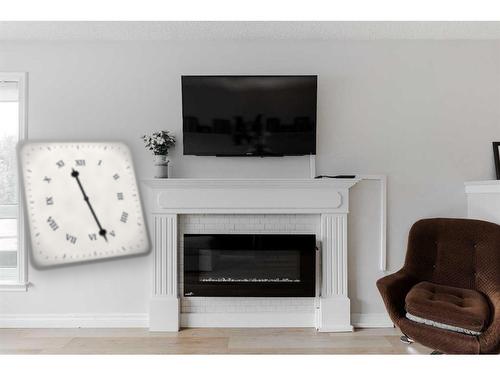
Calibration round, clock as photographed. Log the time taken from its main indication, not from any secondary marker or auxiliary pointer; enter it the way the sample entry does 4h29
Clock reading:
11h27
